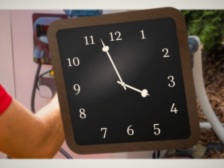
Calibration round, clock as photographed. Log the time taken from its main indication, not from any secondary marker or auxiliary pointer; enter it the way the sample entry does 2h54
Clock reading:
3h57
